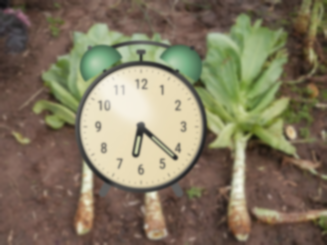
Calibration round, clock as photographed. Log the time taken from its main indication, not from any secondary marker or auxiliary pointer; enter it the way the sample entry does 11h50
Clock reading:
6h22
